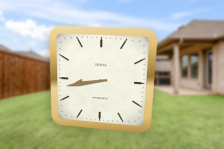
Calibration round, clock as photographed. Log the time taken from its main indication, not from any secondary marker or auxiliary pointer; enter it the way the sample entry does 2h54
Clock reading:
8h43
